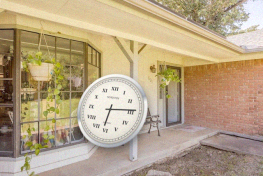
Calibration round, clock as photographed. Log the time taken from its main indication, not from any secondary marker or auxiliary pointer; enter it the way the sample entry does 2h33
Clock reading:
6h14
